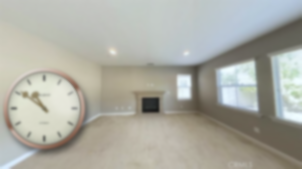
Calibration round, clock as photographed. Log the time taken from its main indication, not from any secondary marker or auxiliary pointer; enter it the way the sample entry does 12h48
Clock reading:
10h51
